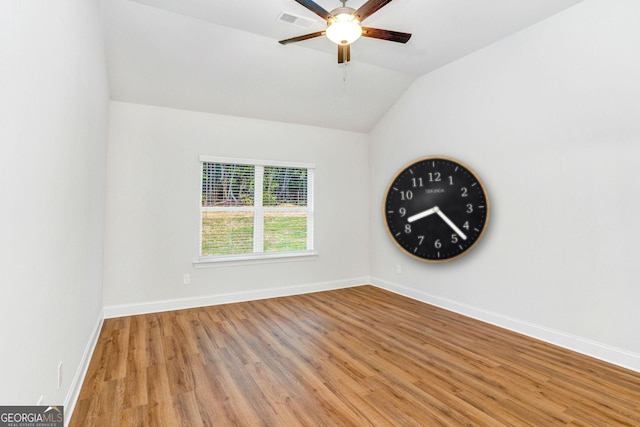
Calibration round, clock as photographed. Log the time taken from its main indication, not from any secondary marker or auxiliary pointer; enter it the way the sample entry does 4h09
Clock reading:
8h23
